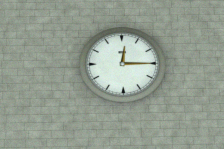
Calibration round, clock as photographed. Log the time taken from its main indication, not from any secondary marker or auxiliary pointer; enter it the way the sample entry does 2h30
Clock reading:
12h15
